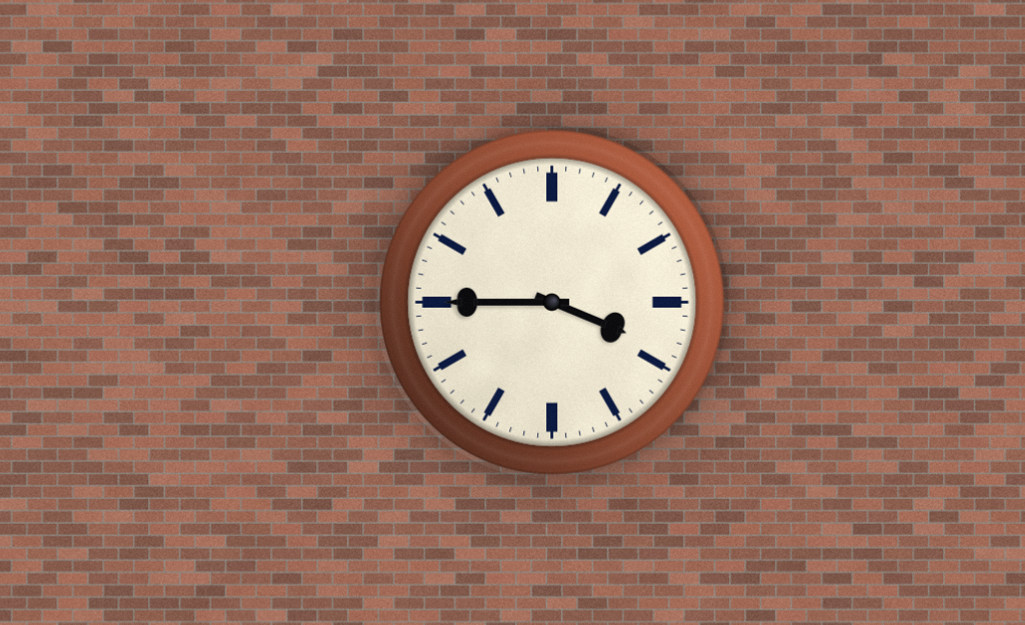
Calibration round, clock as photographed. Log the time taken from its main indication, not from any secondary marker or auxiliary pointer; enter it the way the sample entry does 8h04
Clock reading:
3h45
